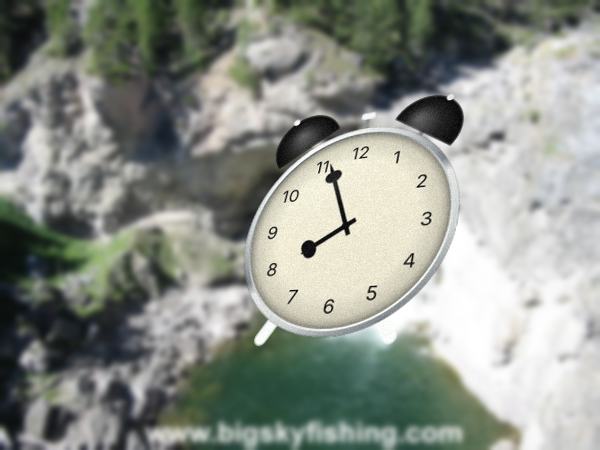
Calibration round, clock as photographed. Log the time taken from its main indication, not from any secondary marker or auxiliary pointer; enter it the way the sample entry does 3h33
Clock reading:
7h56
